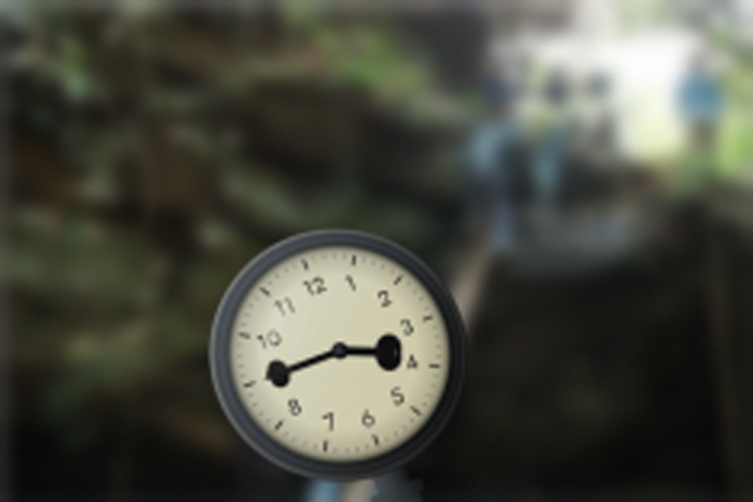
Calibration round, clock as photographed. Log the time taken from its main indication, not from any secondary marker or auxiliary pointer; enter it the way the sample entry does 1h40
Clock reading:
3h45
